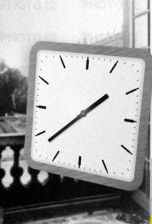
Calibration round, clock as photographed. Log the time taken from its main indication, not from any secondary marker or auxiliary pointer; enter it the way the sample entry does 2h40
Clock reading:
1h38
